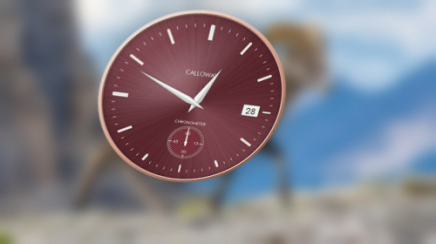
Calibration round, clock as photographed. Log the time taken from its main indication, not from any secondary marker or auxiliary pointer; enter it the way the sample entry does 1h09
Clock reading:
12h49
